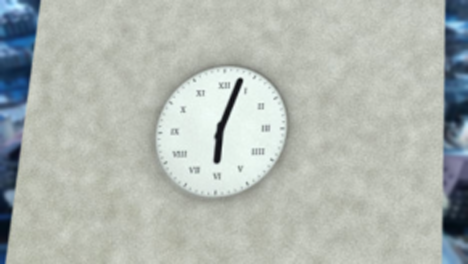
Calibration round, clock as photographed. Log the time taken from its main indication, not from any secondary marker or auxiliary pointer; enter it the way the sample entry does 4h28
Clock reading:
6h03
